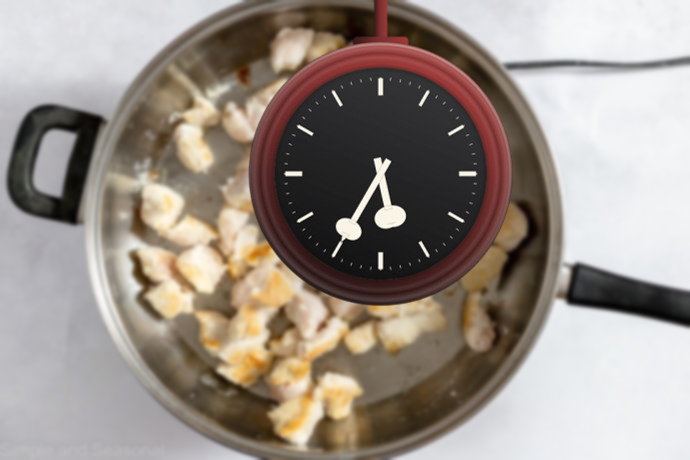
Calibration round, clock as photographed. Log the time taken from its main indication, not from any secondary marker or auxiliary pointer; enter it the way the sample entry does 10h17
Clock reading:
5h35
